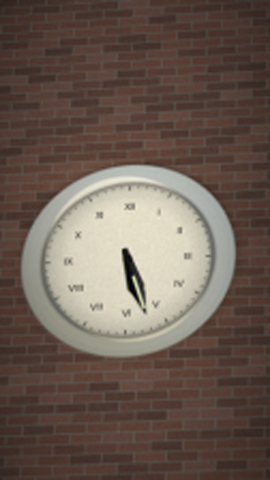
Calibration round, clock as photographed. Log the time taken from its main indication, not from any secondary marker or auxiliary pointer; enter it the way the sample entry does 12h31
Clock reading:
5h27
